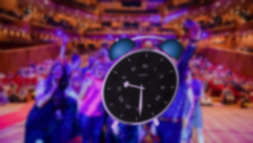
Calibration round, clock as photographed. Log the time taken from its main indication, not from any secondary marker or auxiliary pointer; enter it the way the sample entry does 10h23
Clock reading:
9h29
